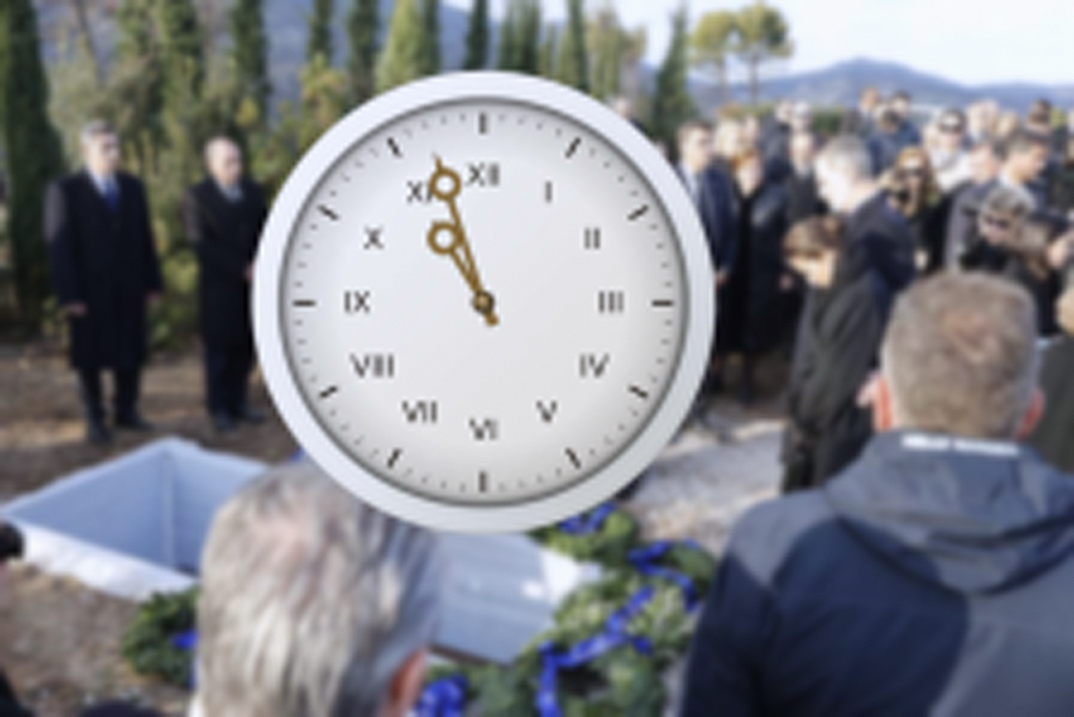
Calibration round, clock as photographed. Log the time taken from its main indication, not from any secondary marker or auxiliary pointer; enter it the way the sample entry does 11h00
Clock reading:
10h57
